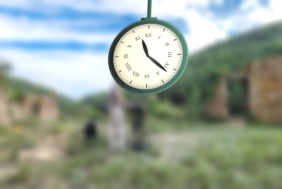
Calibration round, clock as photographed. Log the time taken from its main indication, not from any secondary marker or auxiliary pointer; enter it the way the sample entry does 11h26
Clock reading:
11h22
